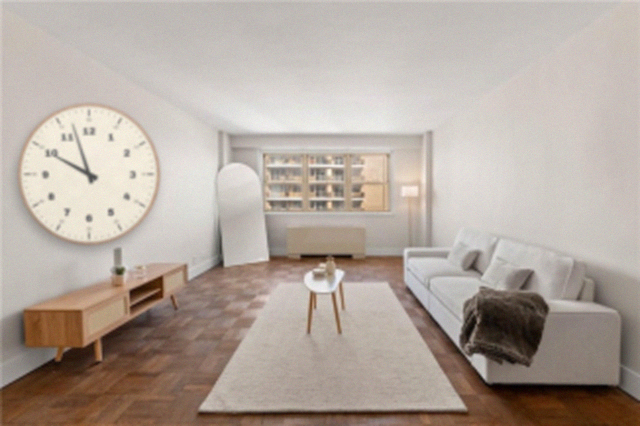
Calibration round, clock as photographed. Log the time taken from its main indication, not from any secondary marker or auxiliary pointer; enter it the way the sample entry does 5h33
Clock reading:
9h57
